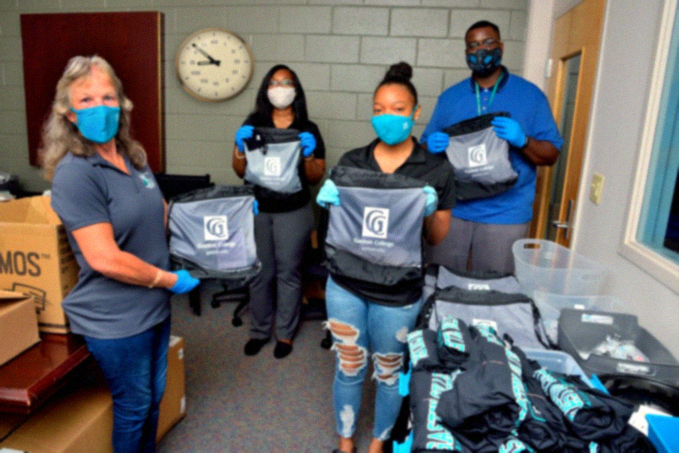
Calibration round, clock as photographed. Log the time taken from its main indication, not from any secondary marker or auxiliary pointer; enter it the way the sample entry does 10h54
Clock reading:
8h52
